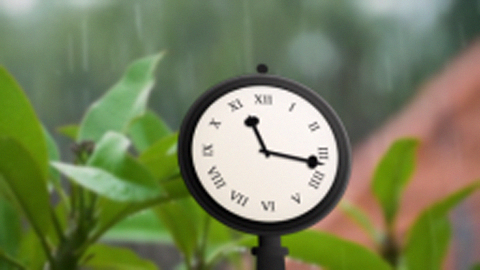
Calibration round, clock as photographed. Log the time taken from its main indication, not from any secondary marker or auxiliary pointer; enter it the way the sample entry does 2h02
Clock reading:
11h17
